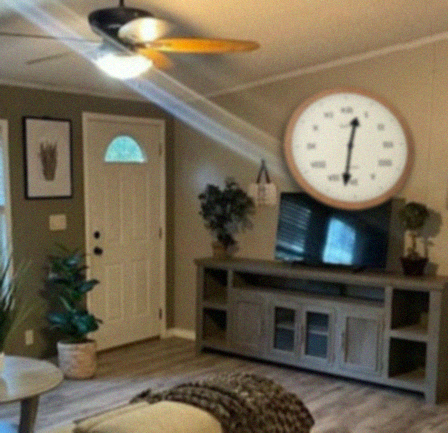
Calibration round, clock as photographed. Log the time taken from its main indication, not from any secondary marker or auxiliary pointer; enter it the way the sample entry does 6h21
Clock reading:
12h32
